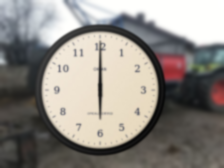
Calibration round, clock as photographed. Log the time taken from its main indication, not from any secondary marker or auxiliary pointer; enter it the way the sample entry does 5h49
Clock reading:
6h00
